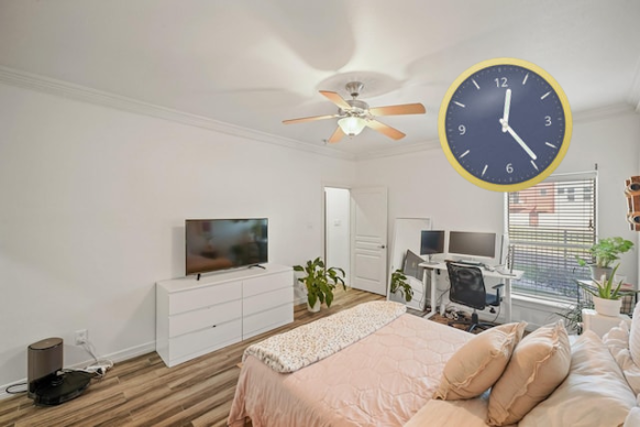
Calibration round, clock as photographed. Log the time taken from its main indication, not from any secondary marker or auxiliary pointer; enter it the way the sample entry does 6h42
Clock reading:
12h24
